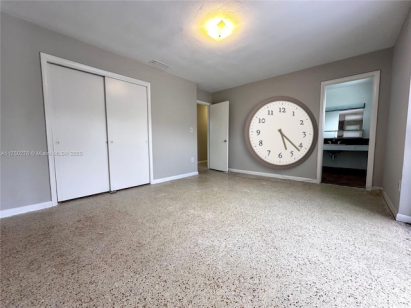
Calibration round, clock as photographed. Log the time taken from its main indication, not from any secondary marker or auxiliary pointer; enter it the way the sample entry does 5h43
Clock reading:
5h22
